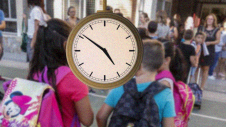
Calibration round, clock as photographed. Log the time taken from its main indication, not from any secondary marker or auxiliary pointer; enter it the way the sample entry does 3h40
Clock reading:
4h51
